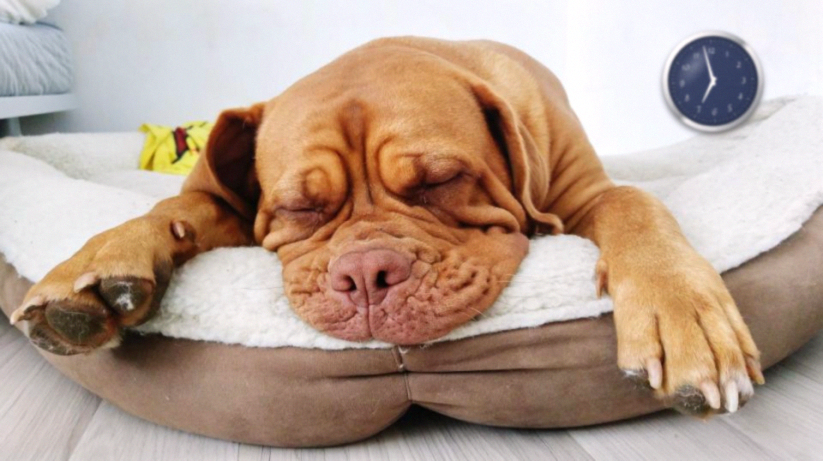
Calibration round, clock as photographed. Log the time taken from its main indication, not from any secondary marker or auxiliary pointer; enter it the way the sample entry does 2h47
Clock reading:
6h58
